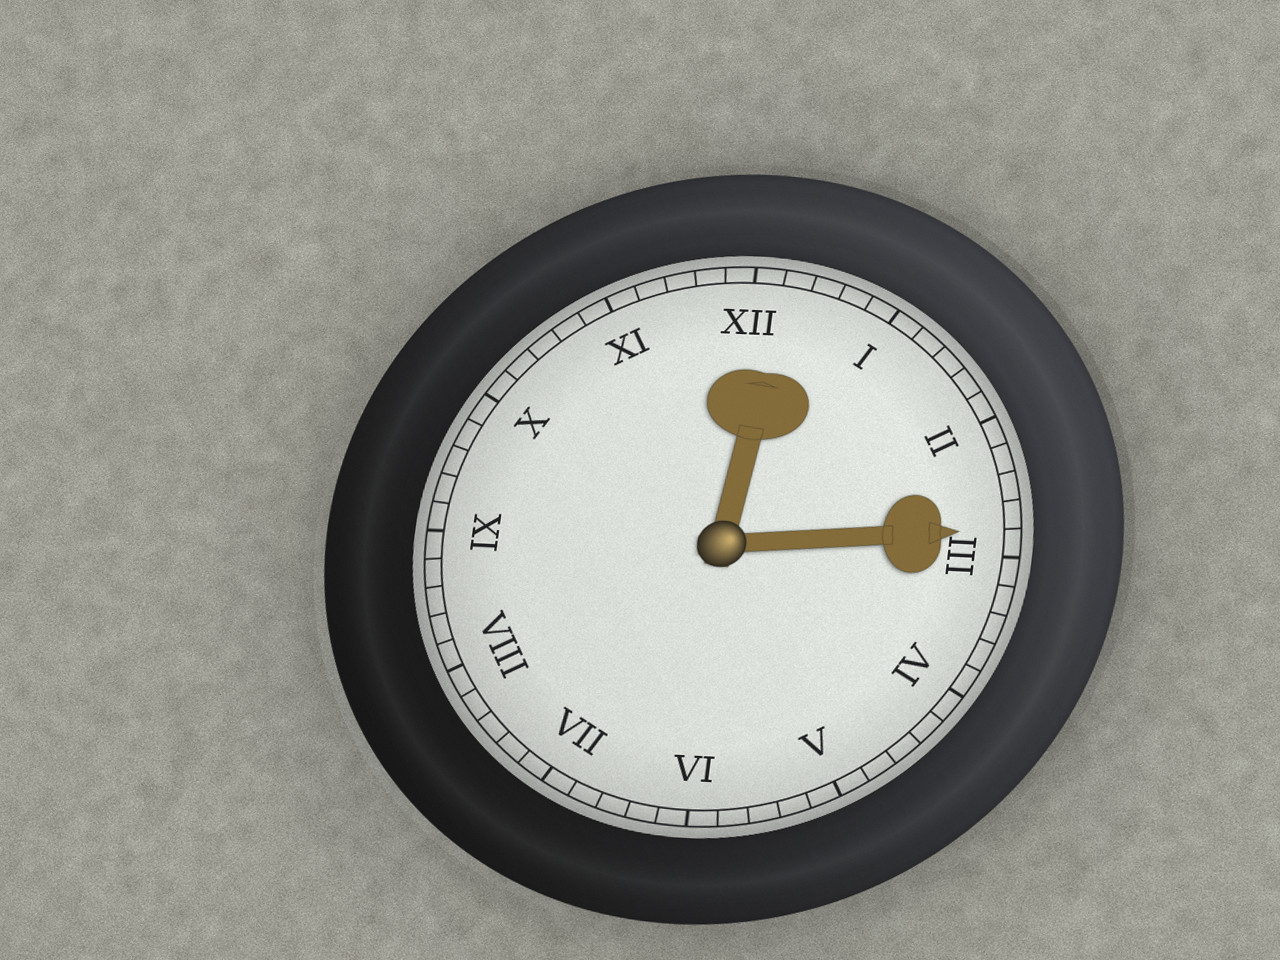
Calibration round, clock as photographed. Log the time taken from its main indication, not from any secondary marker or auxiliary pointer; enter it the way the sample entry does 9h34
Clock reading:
12h14
